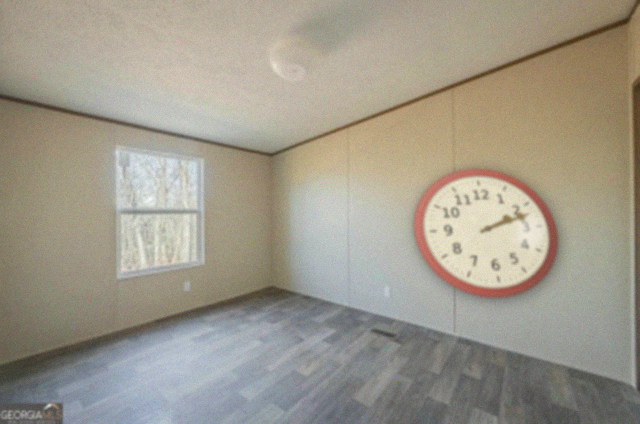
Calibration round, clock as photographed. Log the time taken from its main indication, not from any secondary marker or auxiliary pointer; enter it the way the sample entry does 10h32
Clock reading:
2h12
